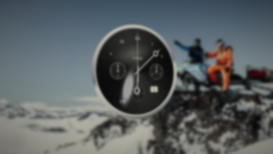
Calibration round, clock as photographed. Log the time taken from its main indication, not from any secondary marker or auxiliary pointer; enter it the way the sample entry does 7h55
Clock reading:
6h08
